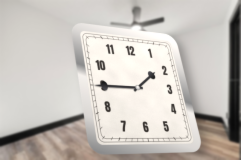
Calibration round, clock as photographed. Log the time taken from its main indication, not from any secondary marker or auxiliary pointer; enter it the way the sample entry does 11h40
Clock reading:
1h45
